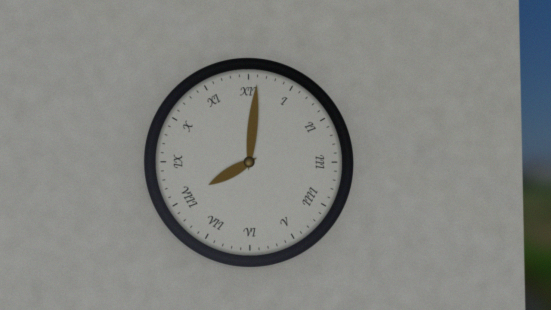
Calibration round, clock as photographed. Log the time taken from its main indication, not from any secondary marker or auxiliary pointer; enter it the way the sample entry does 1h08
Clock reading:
8h01
